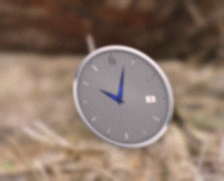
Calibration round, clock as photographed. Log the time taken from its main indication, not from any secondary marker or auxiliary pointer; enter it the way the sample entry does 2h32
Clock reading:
10h03
